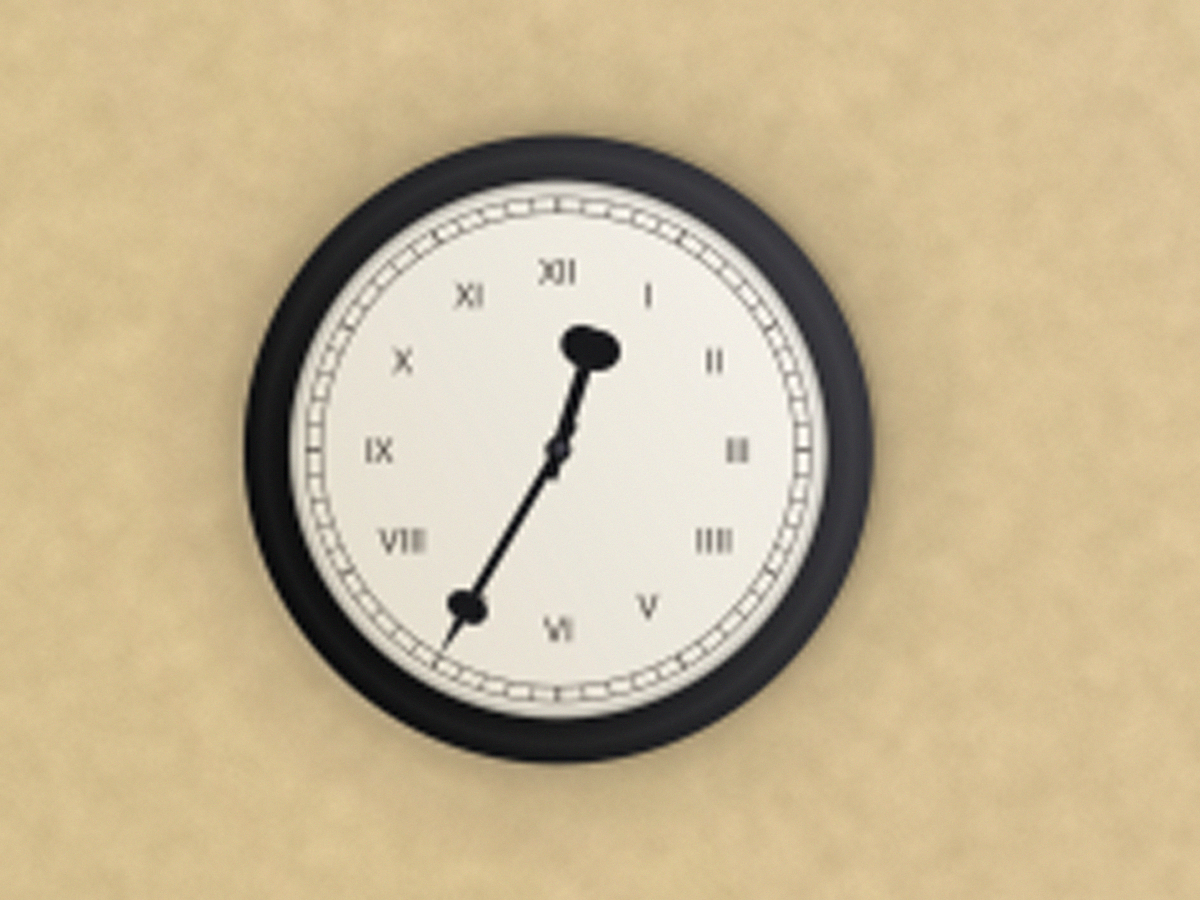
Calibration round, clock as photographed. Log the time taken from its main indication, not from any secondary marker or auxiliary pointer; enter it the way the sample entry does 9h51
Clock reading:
12h35
